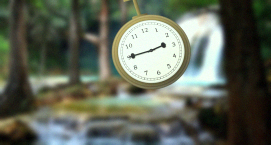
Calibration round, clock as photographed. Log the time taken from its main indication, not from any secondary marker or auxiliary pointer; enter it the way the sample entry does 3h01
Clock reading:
2h45
